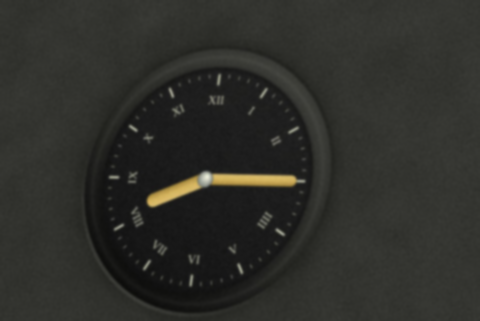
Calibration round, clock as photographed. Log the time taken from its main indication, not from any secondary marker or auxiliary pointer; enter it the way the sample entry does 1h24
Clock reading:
8h15
